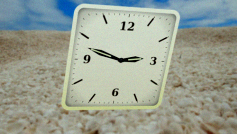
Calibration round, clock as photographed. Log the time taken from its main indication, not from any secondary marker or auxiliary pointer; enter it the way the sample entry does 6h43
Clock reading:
2h48
